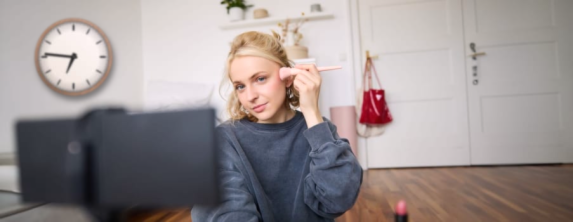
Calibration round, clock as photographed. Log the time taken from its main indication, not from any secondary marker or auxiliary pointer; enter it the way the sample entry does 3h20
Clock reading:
6h46
